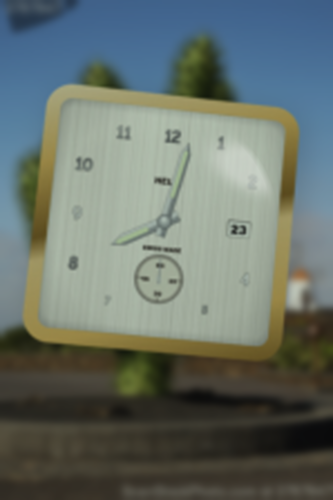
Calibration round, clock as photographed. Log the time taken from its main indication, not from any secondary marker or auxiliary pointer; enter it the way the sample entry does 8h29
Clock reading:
8h02
